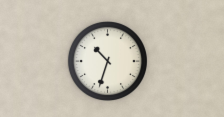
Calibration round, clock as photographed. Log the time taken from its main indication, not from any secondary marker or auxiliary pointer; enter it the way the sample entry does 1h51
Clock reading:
10h33
